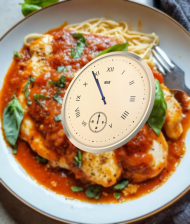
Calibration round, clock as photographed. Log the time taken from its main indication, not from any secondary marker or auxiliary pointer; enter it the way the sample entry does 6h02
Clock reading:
10h54
